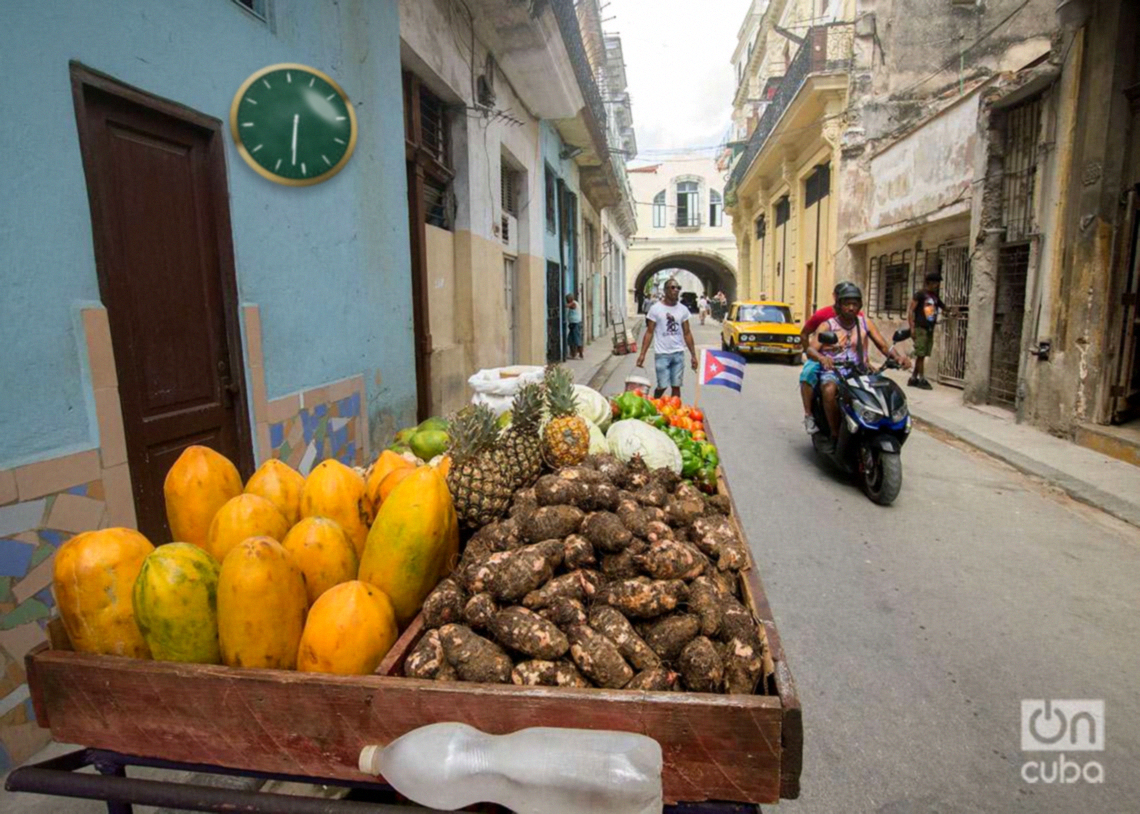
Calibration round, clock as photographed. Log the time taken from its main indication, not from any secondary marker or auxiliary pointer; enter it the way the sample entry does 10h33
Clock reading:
6h32
